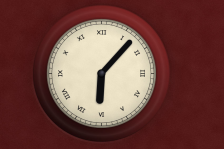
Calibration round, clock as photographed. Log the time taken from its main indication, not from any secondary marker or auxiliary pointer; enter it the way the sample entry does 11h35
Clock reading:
6h07
